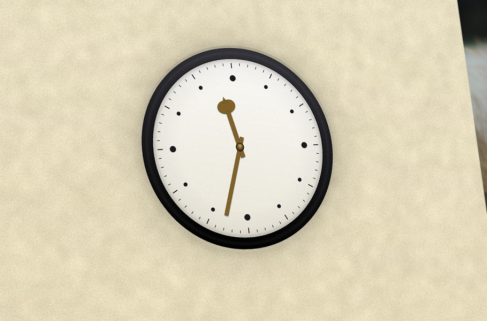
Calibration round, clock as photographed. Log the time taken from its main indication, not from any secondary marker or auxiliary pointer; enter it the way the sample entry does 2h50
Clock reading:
11h33
